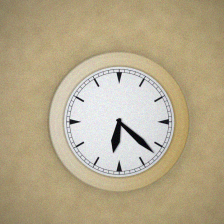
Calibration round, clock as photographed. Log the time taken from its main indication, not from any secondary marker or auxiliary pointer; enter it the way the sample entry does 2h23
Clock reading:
6h22
